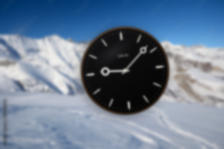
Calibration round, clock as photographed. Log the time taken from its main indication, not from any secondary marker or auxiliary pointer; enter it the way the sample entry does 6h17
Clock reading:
9h08
